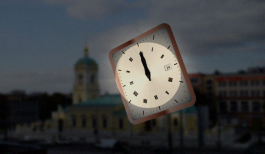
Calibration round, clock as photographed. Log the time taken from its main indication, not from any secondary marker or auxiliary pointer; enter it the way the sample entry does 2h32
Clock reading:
12h00
